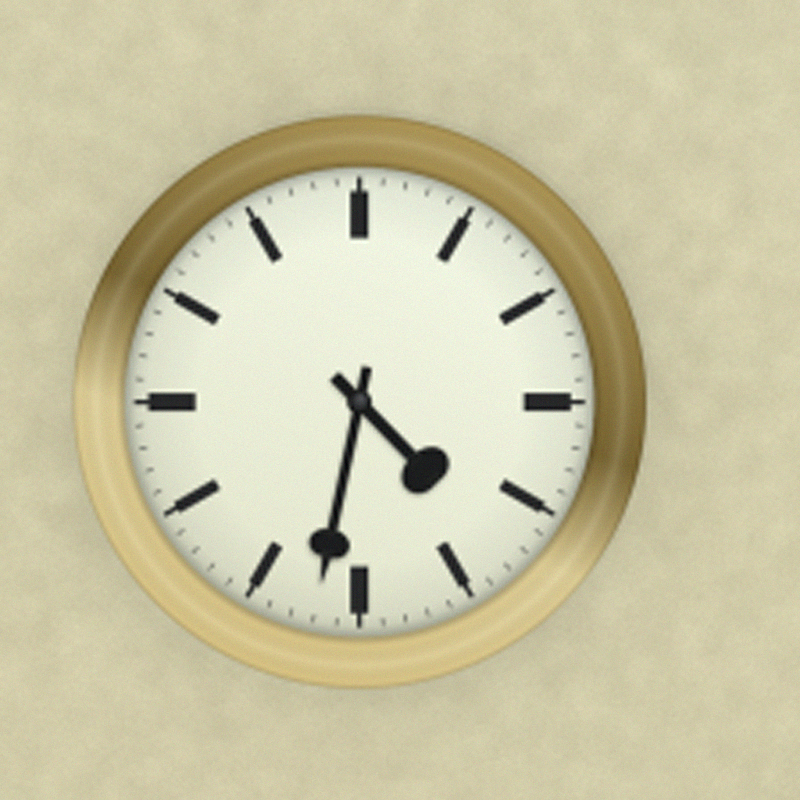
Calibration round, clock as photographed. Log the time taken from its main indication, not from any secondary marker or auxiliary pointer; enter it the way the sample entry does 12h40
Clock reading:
4h32
